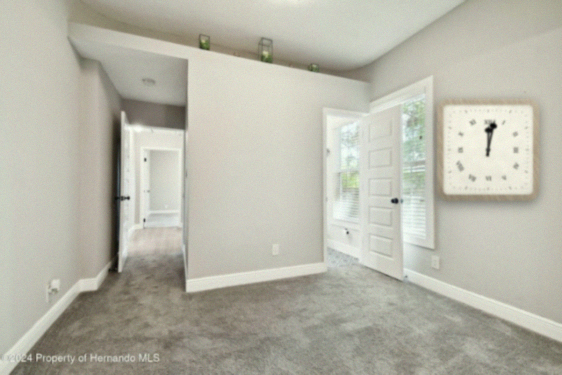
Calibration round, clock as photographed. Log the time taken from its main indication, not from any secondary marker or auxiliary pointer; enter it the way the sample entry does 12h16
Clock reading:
12h02
